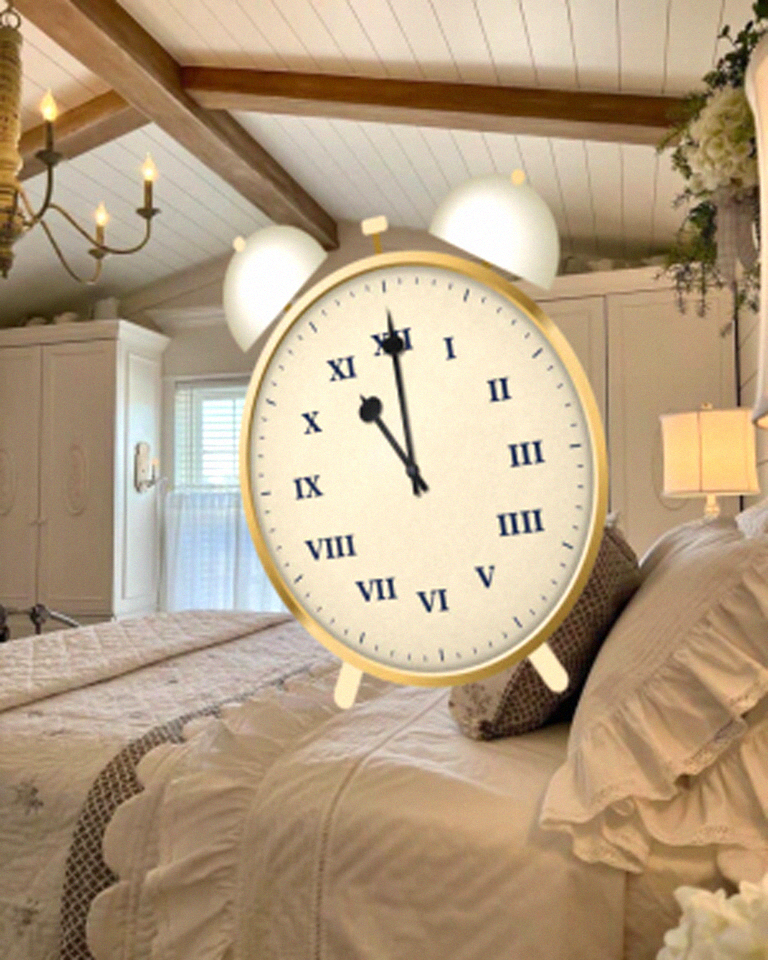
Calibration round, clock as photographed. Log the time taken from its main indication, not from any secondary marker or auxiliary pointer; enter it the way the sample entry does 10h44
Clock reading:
11h00
